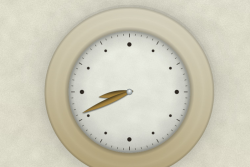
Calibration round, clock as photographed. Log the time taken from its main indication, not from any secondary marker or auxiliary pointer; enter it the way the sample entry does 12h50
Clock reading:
8h41
